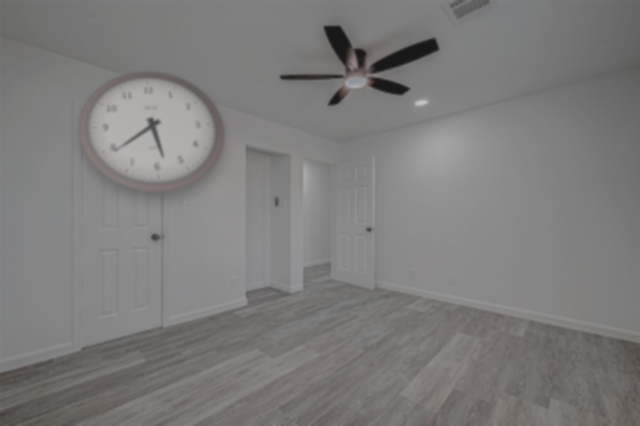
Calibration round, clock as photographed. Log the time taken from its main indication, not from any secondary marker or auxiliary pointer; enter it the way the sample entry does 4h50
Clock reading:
5h39
